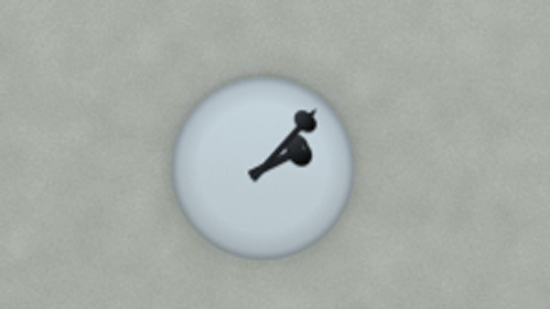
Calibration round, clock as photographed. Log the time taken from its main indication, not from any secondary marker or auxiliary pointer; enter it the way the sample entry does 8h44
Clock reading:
2h07
